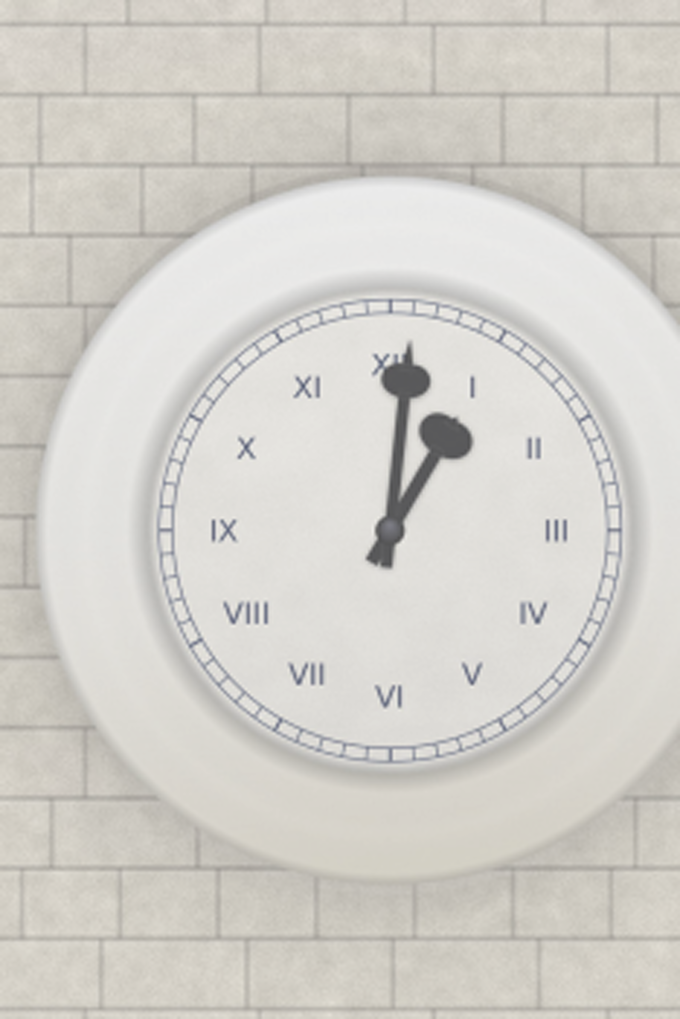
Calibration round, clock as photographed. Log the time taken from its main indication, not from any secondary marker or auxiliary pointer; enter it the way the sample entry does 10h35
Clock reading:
1h01
